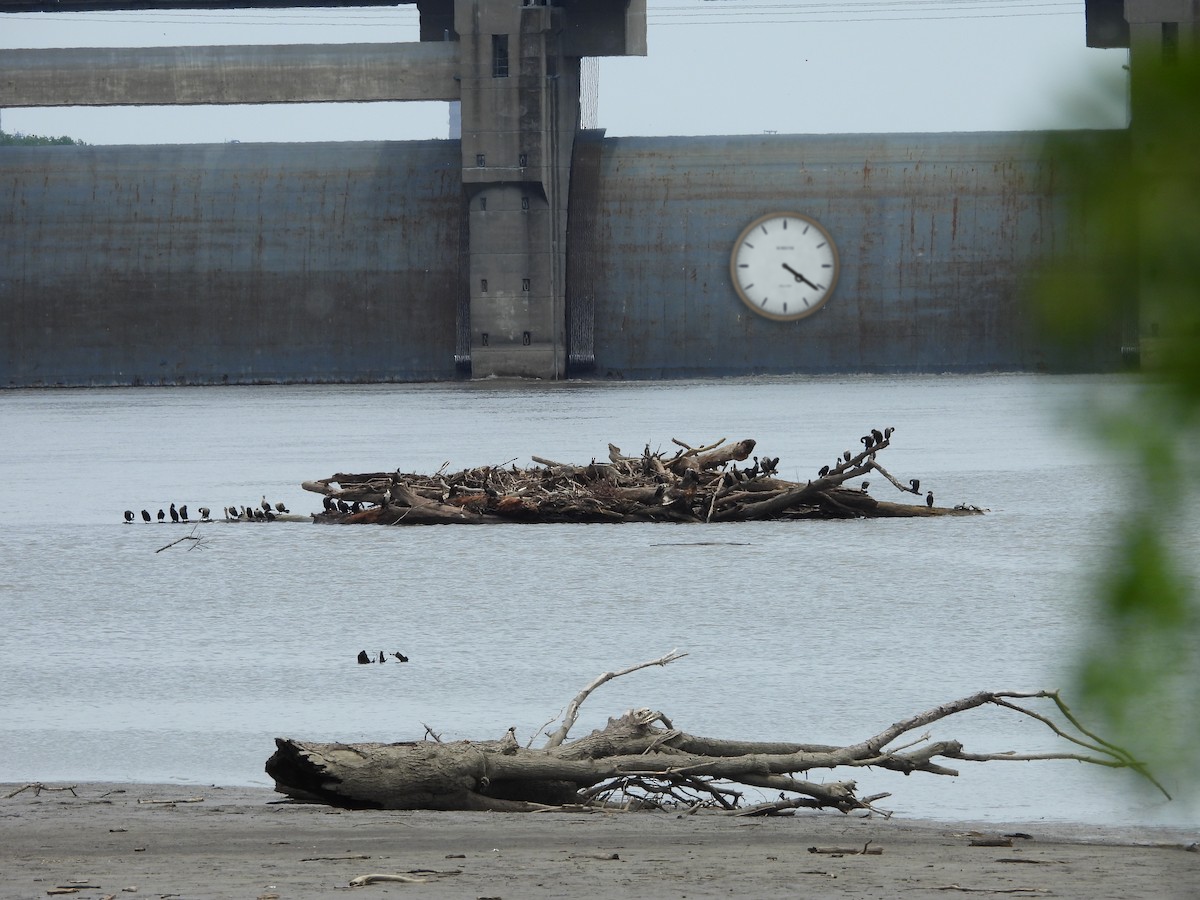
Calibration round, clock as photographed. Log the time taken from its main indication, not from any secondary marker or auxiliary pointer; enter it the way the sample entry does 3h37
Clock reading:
4h21
